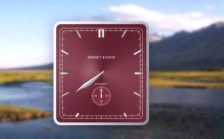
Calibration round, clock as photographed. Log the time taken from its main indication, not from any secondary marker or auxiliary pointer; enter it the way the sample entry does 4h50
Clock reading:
7h39
